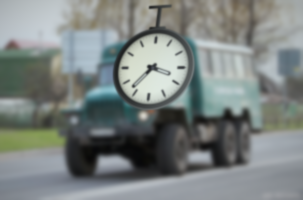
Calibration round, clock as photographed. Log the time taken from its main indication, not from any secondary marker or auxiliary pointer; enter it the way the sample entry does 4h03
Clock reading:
3h37
